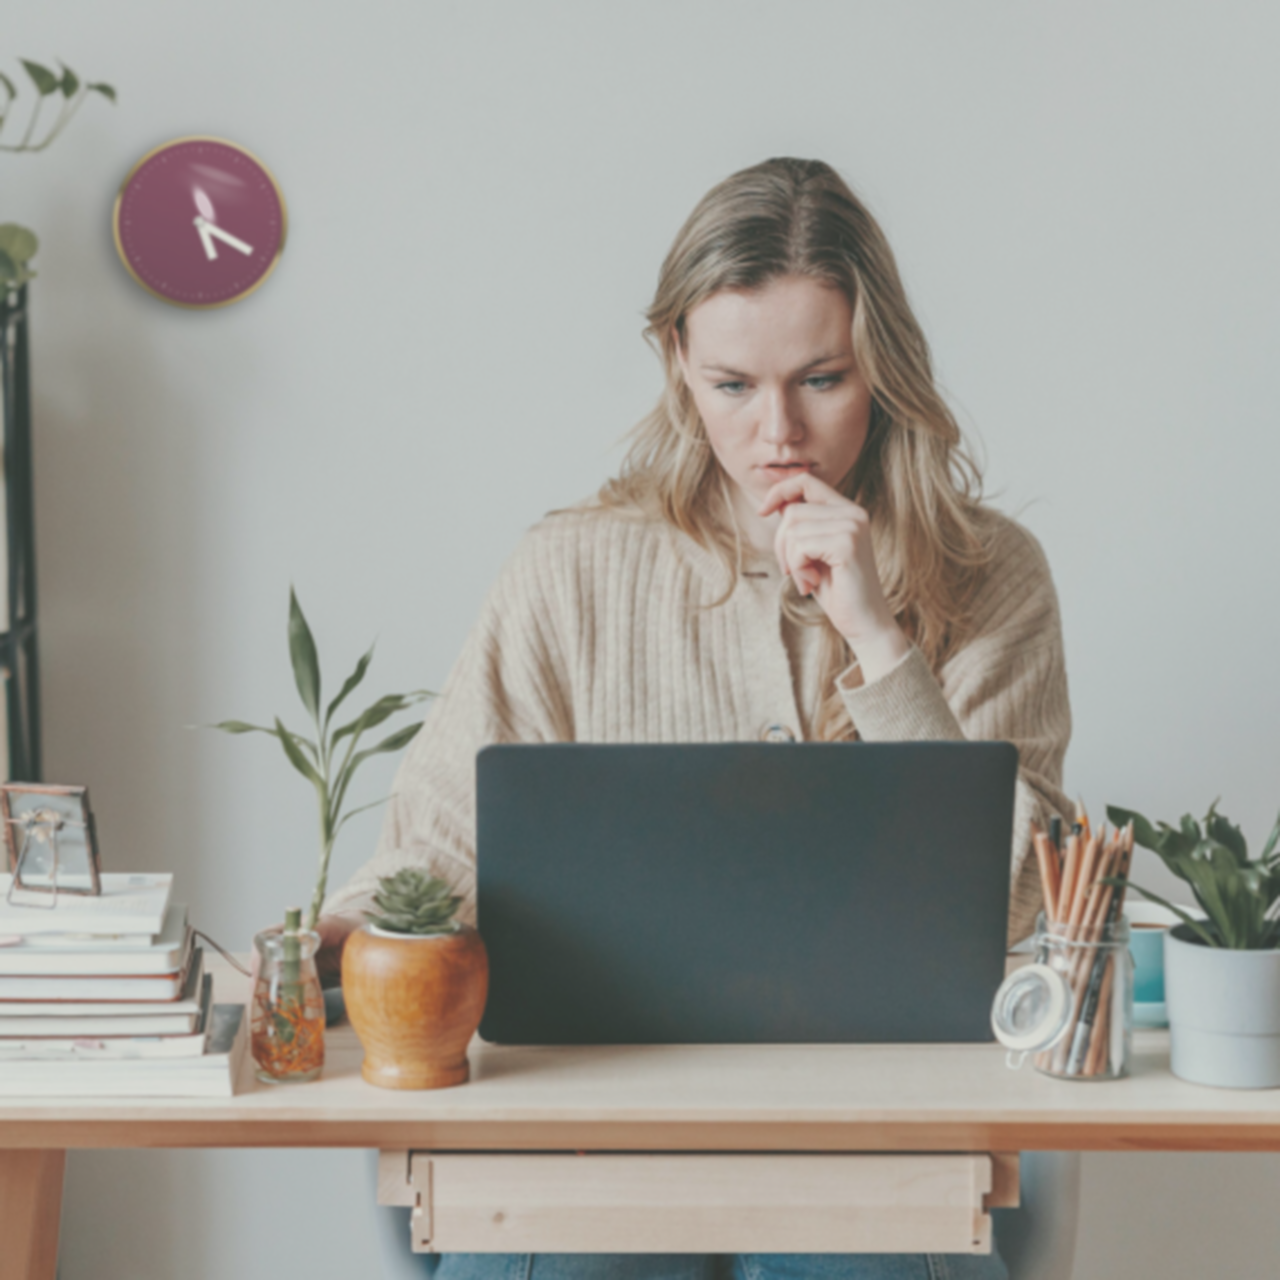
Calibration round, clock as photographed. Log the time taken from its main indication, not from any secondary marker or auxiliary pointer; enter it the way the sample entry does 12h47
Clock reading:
5h20
